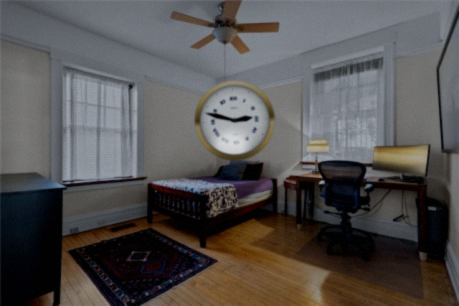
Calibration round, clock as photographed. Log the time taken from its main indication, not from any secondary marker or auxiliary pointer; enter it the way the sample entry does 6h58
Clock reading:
2h48
